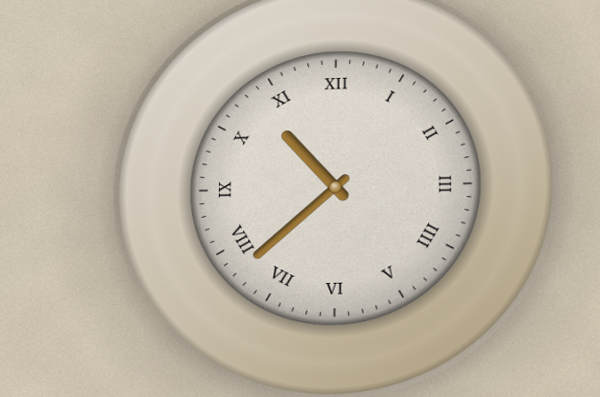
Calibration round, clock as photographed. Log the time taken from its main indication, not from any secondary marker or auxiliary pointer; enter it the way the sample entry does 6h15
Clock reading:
10h38
